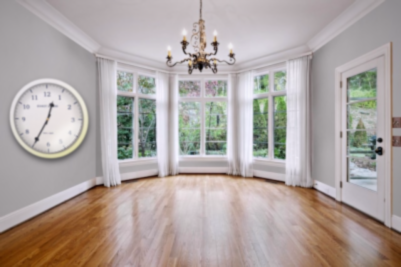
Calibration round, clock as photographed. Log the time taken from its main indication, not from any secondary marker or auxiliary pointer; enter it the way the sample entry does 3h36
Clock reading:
12h35
